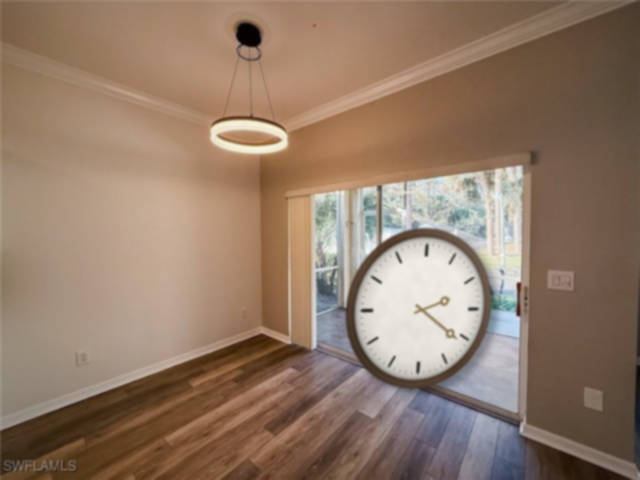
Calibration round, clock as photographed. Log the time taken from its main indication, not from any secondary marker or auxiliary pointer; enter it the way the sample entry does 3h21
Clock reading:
2h21
